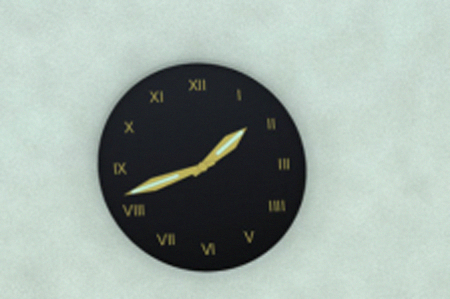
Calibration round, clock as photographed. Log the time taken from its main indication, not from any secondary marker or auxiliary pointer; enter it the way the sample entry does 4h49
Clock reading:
1h42
